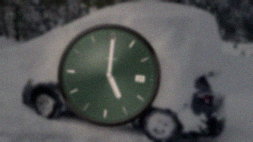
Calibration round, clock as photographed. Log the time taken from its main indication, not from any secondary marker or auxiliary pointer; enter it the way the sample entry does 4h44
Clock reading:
5h00
